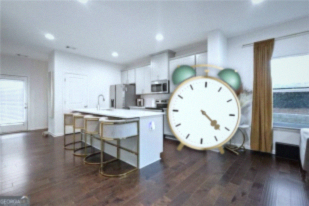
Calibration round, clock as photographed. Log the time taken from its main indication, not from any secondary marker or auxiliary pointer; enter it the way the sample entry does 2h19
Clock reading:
4h22
